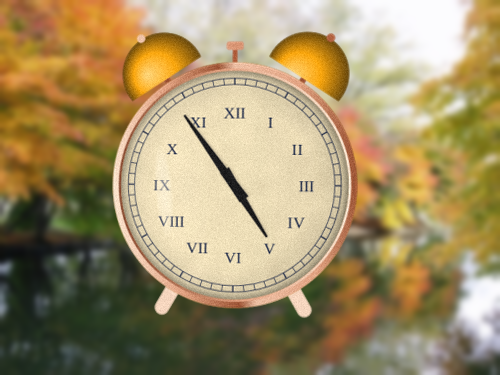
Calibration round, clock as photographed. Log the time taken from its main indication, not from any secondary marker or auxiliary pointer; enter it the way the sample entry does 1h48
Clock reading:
4h54
